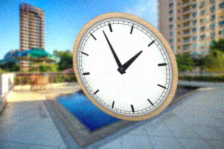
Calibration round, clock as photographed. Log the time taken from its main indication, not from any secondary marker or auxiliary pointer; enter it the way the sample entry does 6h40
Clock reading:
1h58
